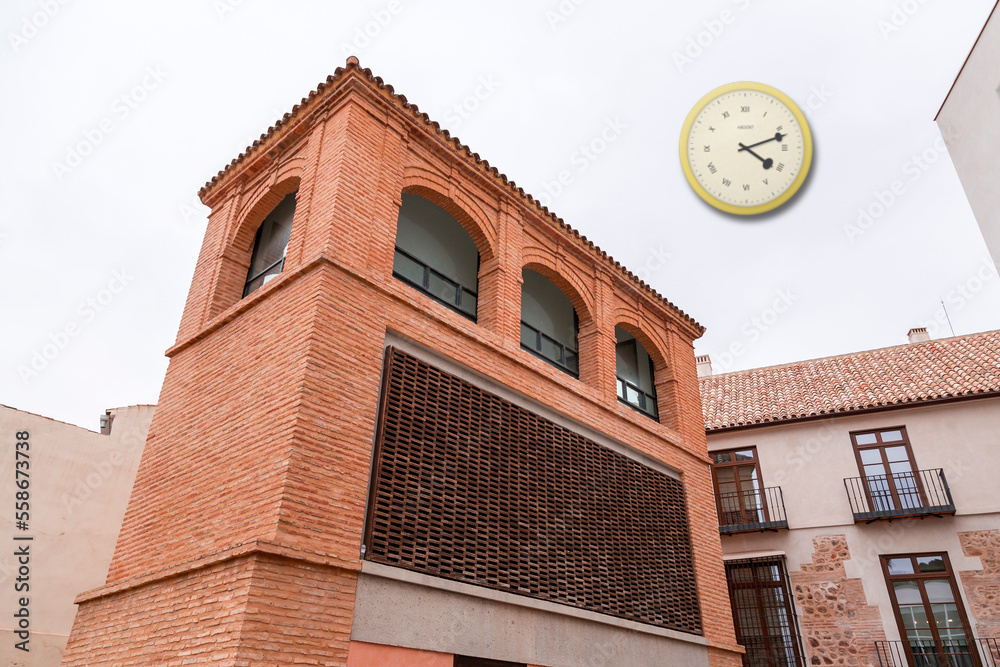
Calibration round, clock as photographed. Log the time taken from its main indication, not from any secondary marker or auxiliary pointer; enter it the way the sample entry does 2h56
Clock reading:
4h12
